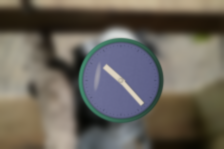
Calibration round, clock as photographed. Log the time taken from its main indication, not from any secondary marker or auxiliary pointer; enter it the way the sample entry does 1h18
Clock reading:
10h23
